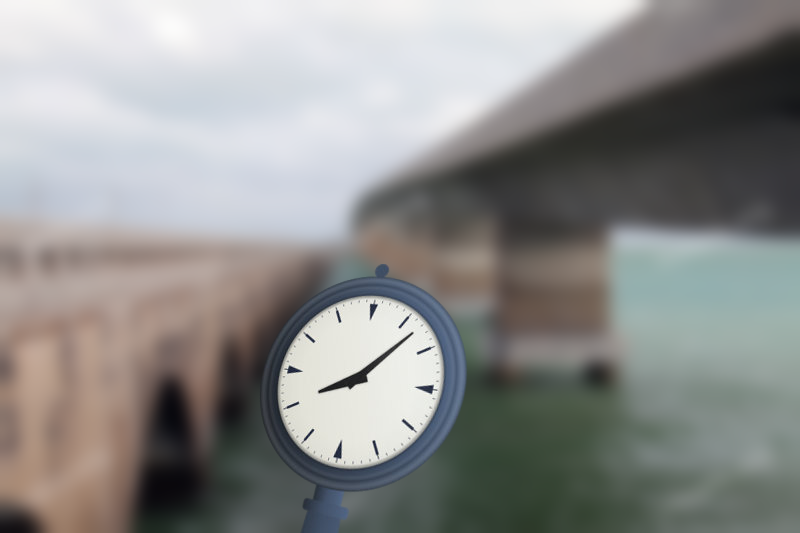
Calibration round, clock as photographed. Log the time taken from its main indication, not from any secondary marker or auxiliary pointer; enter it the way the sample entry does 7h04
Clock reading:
8h07
